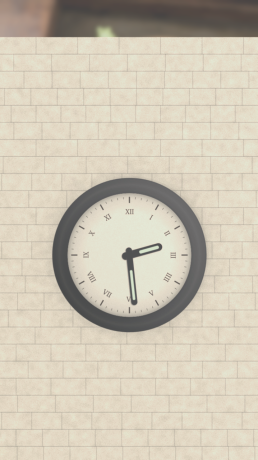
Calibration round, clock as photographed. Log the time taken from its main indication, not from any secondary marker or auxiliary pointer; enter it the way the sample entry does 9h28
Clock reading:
2h29
